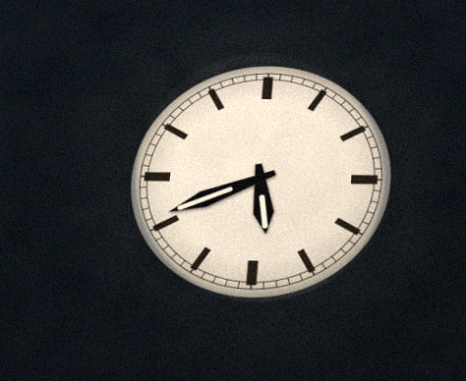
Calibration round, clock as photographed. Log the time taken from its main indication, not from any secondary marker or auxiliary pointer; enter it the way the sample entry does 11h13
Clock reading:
5h41
